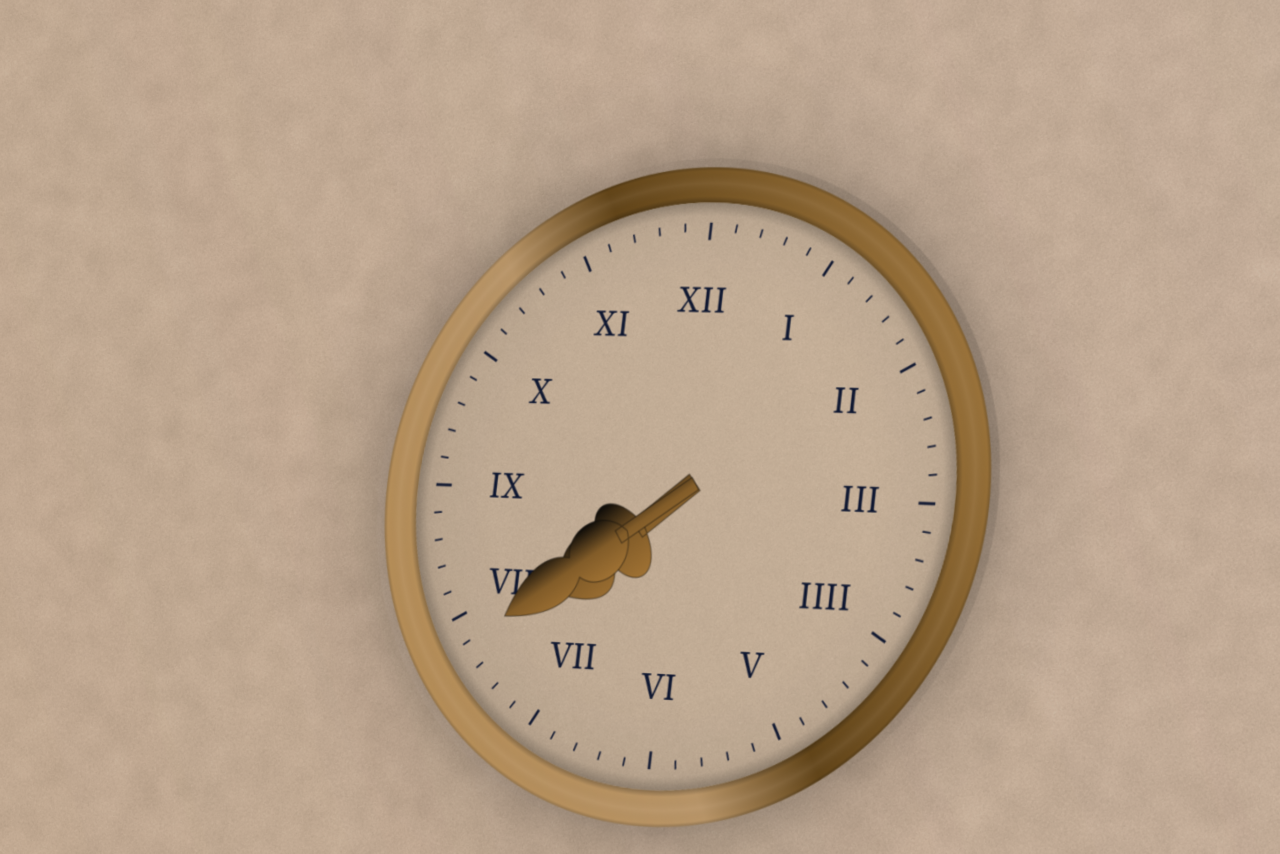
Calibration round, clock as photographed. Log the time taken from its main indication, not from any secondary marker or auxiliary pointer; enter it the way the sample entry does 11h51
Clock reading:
7h39
